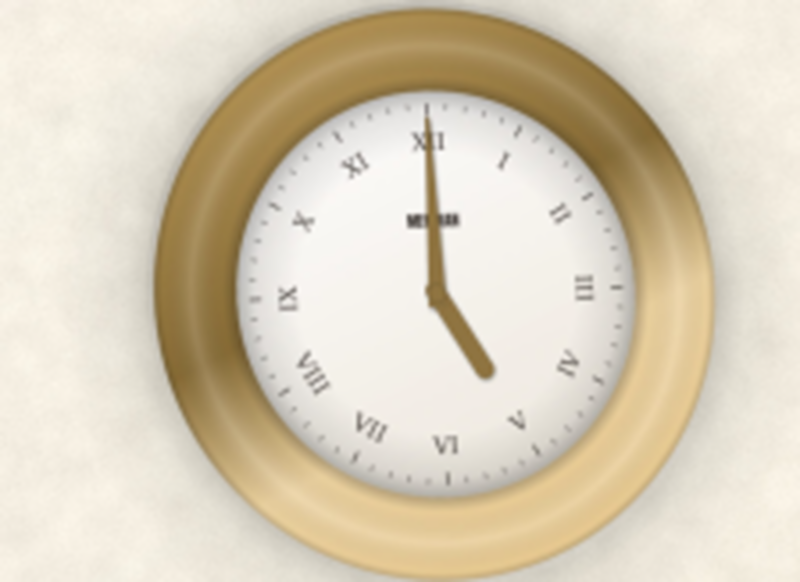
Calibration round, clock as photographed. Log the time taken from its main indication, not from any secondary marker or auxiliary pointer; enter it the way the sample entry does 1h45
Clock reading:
5h00
